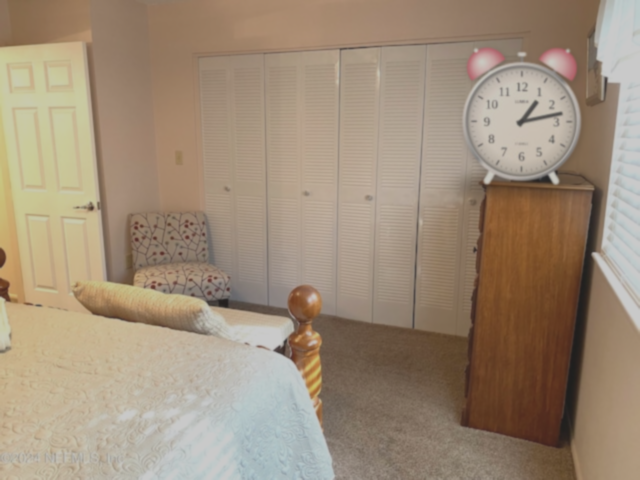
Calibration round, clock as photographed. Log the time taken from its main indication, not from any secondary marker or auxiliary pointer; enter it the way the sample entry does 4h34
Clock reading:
1h13
